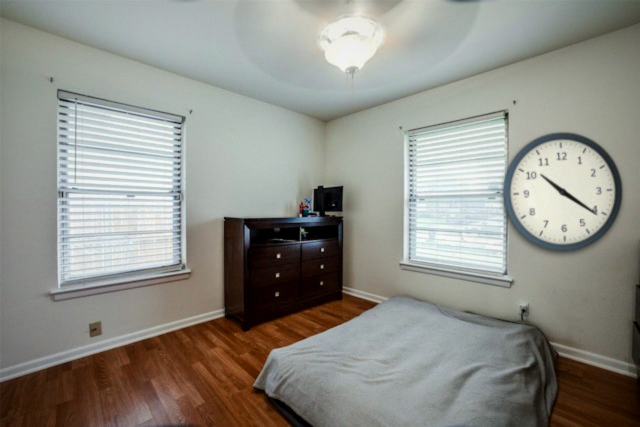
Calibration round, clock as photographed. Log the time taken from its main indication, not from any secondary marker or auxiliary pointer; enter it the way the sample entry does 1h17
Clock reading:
10h21
